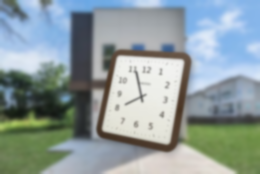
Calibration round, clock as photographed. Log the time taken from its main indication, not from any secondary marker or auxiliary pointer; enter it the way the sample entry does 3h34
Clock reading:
7h56
